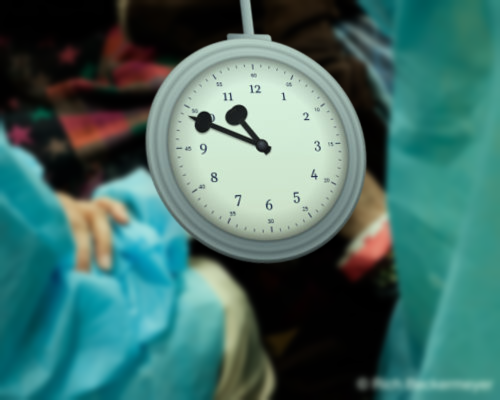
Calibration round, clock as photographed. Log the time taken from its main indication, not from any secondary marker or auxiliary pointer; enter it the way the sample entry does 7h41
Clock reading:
10h49
